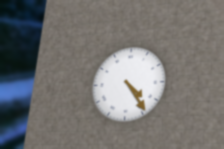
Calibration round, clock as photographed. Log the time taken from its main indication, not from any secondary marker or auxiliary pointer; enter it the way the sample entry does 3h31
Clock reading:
4h24
